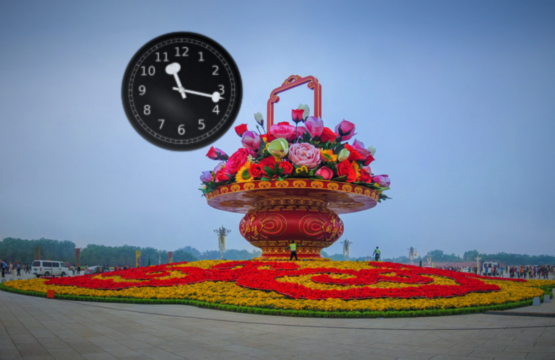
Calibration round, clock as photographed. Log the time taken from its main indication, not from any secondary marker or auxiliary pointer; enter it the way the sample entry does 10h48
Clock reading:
11h17
